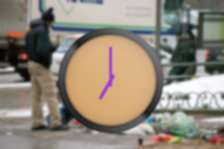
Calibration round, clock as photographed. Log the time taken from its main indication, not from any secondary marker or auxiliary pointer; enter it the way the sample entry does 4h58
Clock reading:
7h00
